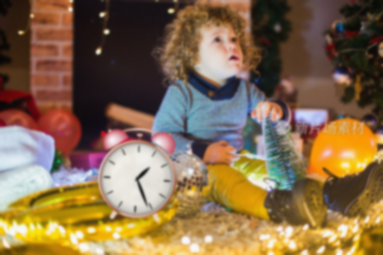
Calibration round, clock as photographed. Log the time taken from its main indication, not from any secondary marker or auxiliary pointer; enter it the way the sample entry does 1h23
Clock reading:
1h26
